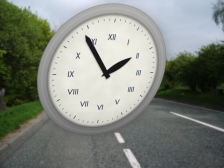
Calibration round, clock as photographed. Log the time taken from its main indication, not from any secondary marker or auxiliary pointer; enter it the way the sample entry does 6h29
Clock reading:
1h54
